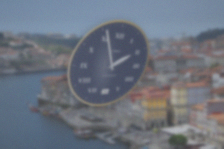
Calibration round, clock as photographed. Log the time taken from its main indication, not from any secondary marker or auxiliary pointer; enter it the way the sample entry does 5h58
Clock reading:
1h56
